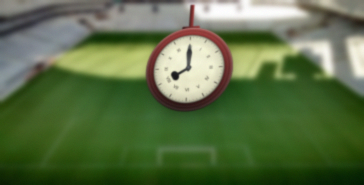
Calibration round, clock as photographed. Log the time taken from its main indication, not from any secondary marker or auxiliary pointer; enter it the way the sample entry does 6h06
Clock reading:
8h00
